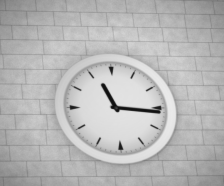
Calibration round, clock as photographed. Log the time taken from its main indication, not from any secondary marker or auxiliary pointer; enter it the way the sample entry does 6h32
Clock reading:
11h16
